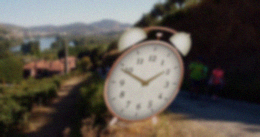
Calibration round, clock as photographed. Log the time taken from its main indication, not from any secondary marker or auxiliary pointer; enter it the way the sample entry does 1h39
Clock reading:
1h49
